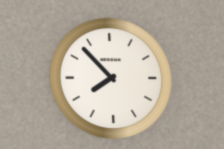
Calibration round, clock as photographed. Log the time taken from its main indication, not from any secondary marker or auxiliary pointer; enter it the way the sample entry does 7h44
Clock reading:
7h53
